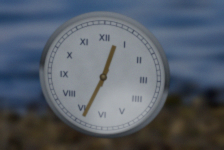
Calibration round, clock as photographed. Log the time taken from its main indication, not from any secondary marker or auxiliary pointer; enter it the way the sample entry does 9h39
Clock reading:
12h34
